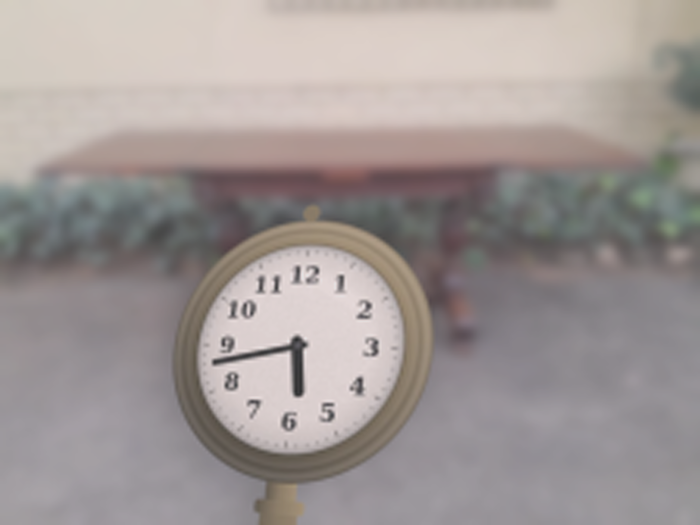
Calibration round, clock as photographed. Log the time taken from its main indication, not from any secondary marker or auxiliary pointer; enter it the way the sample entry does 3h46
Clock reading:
5h43
